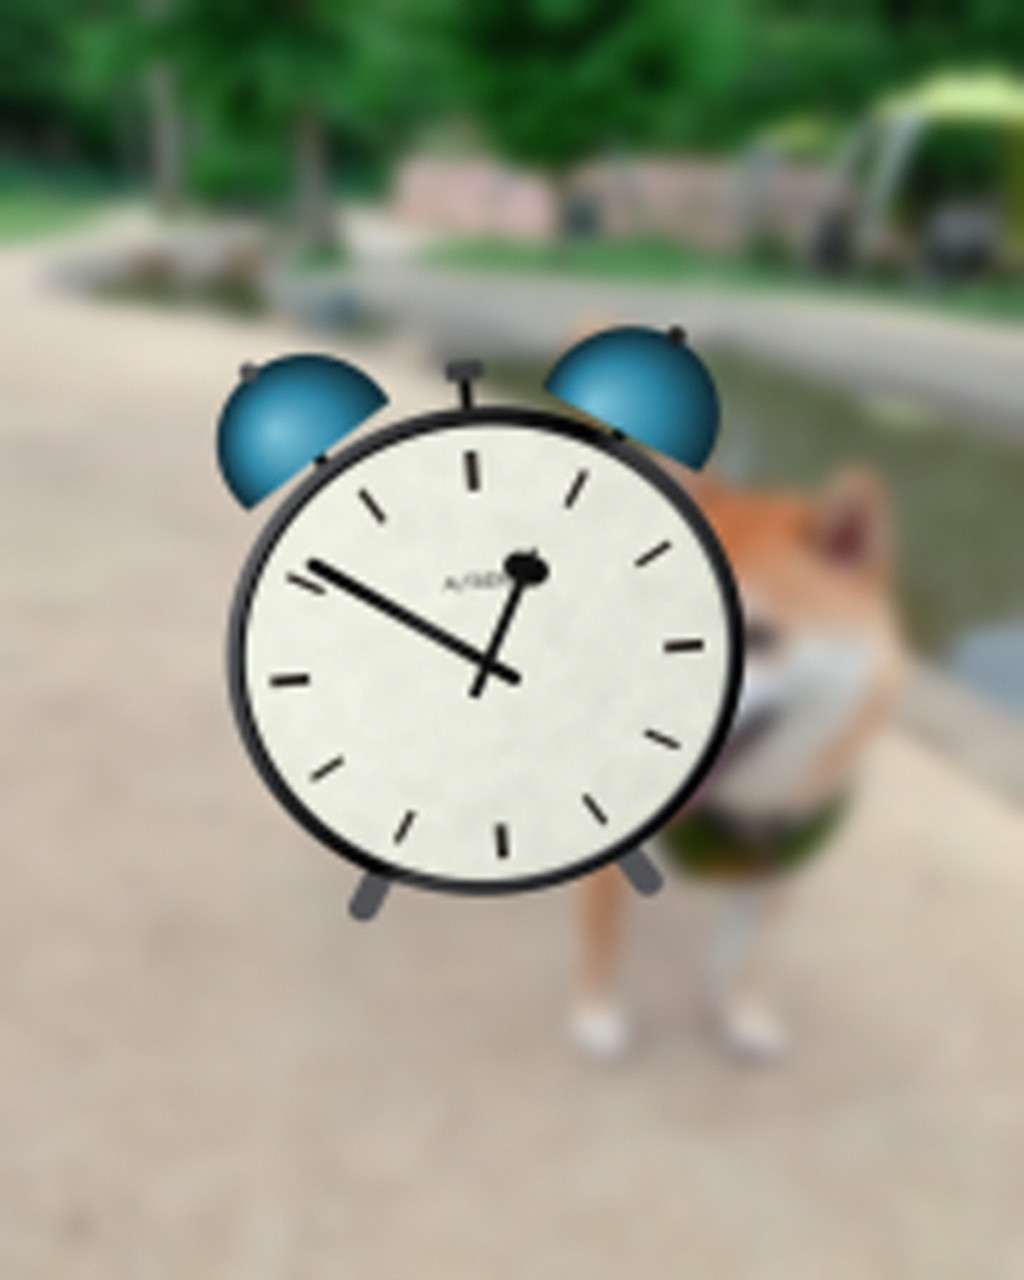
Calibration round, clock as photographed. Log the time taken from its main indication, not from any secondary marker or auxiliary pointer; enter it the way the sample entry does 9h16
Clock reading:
12h51
